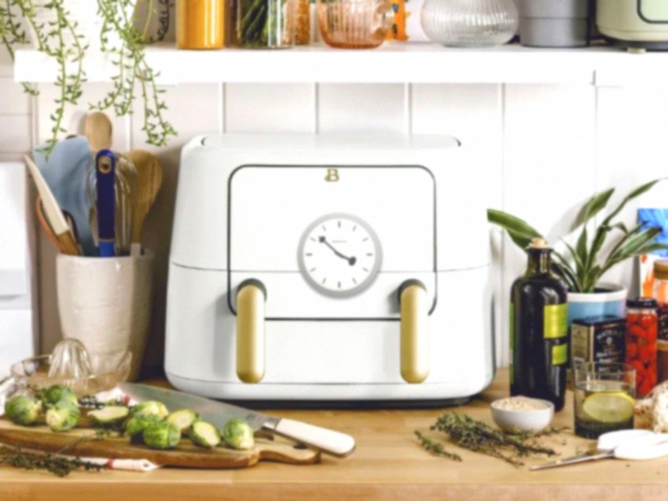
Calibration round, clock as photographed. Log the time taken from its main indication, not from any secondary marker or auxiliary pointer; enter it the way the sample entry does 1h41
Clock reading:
3h52
